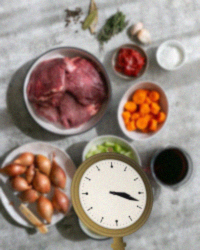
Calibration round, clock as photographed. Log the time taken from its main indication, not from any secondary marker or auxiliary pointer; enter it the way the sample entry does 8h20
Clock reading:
3h18
